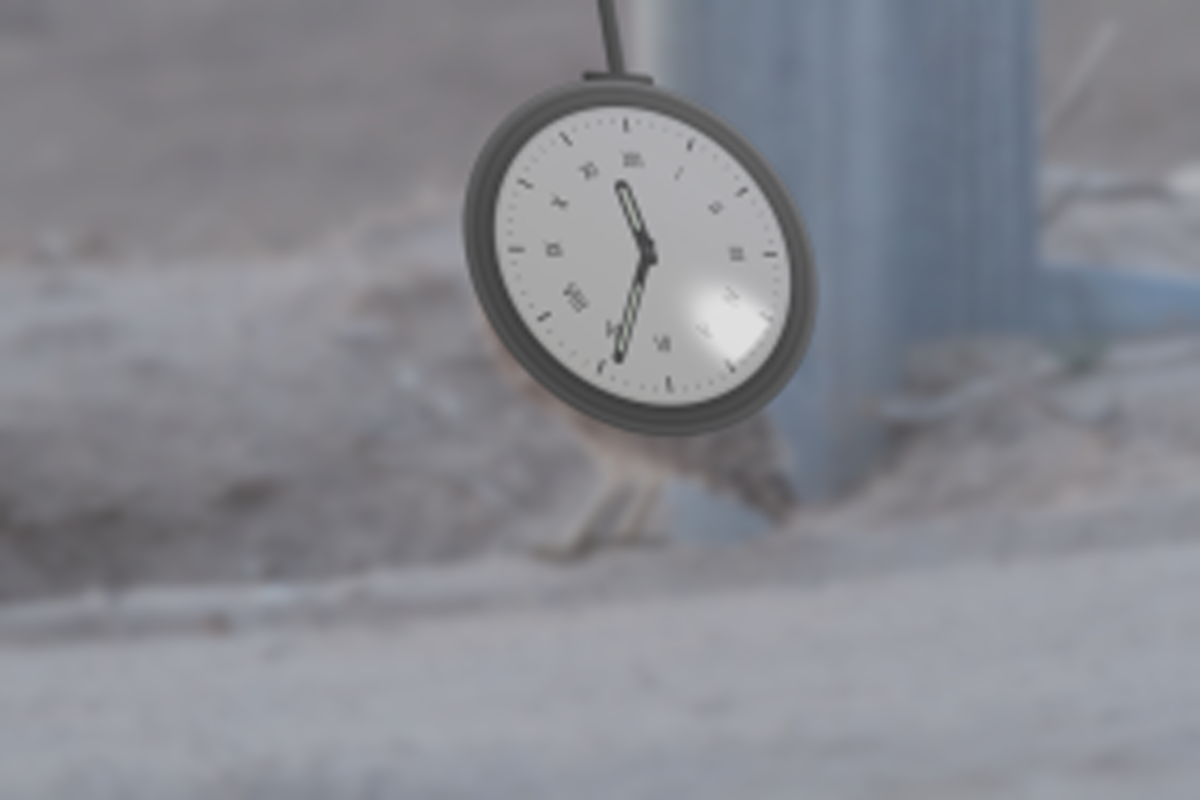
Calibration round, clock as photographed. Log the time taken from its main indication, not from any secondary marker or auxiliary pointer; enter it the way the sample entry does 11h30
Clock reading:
11h34
